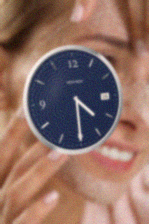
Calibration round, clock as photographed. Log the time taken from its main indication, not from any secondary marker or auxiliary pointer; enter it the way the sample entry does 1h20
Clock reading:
4h30
